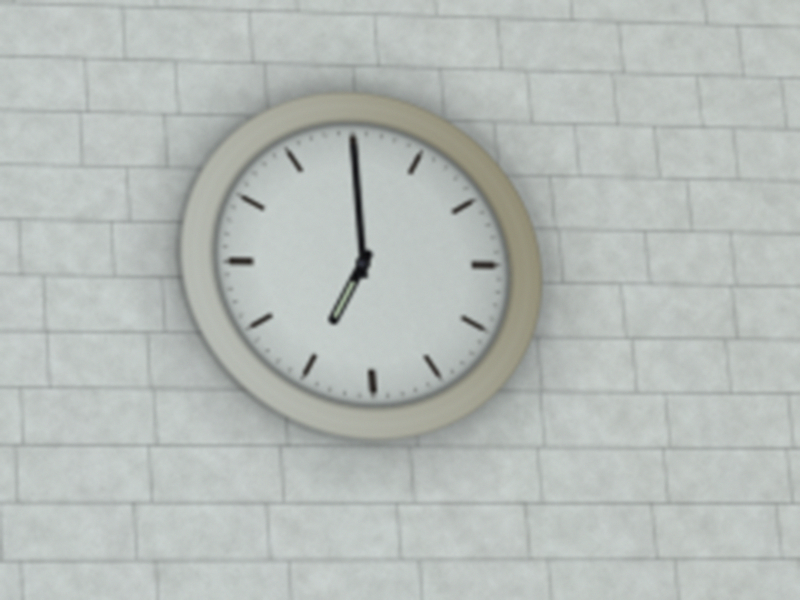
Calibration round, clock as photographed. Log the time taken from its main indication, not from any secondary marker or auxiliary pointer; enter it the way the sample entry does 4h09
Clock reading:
7h00
